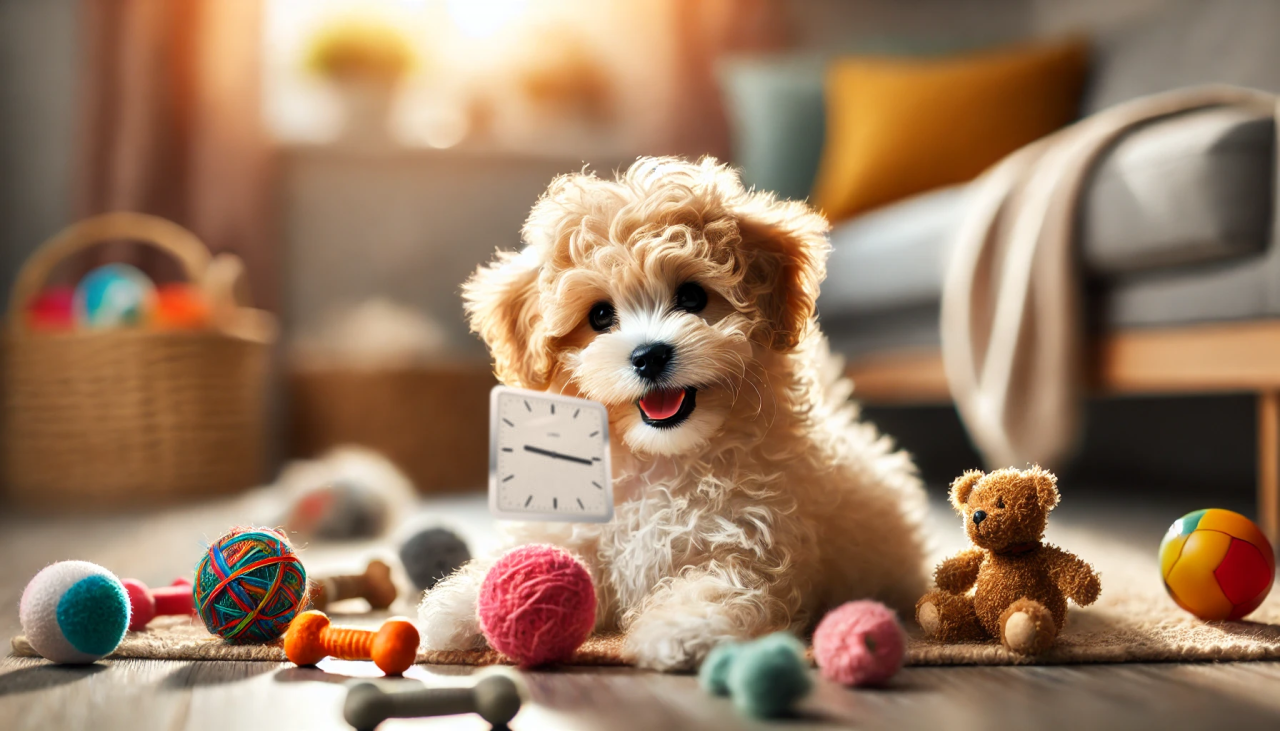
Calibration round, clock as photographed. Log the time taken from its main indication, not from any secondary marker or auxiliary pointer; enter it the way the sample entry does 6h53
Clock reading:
9h16
